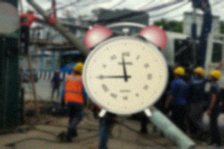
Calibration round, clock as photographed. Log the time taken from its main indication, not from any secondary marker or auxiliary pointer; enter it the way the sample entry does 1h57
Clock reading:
11h45
